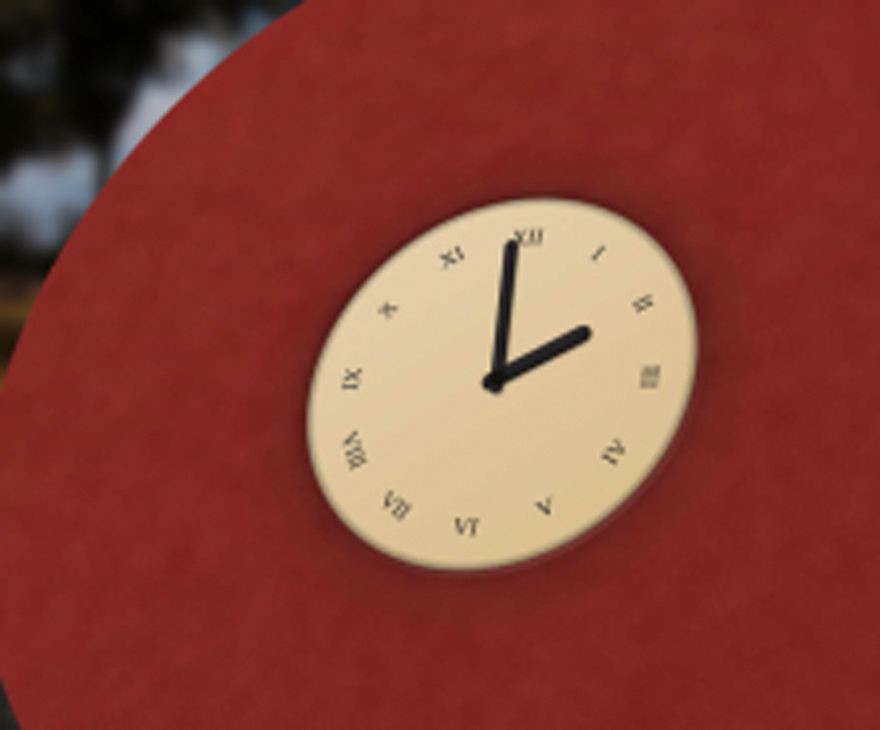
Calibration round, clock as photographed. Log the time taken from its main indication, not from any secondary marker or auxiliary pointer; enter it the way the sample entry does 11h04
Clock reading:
1h59
